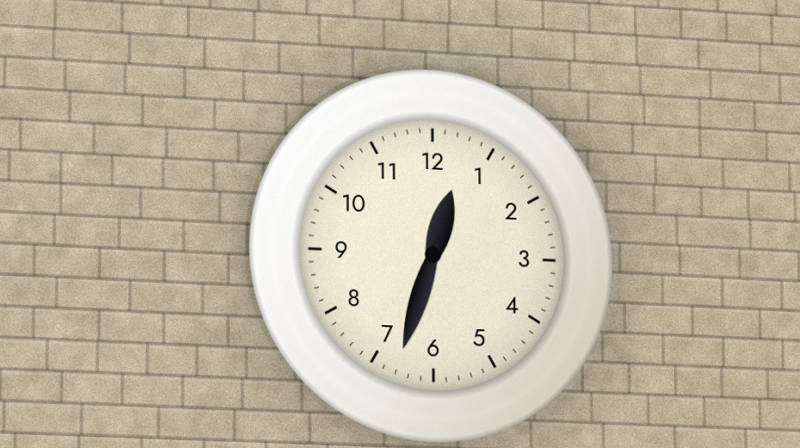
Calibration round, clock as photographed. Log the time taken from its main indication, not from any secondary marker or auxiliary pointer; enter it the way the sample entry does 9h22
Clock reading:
12h33
